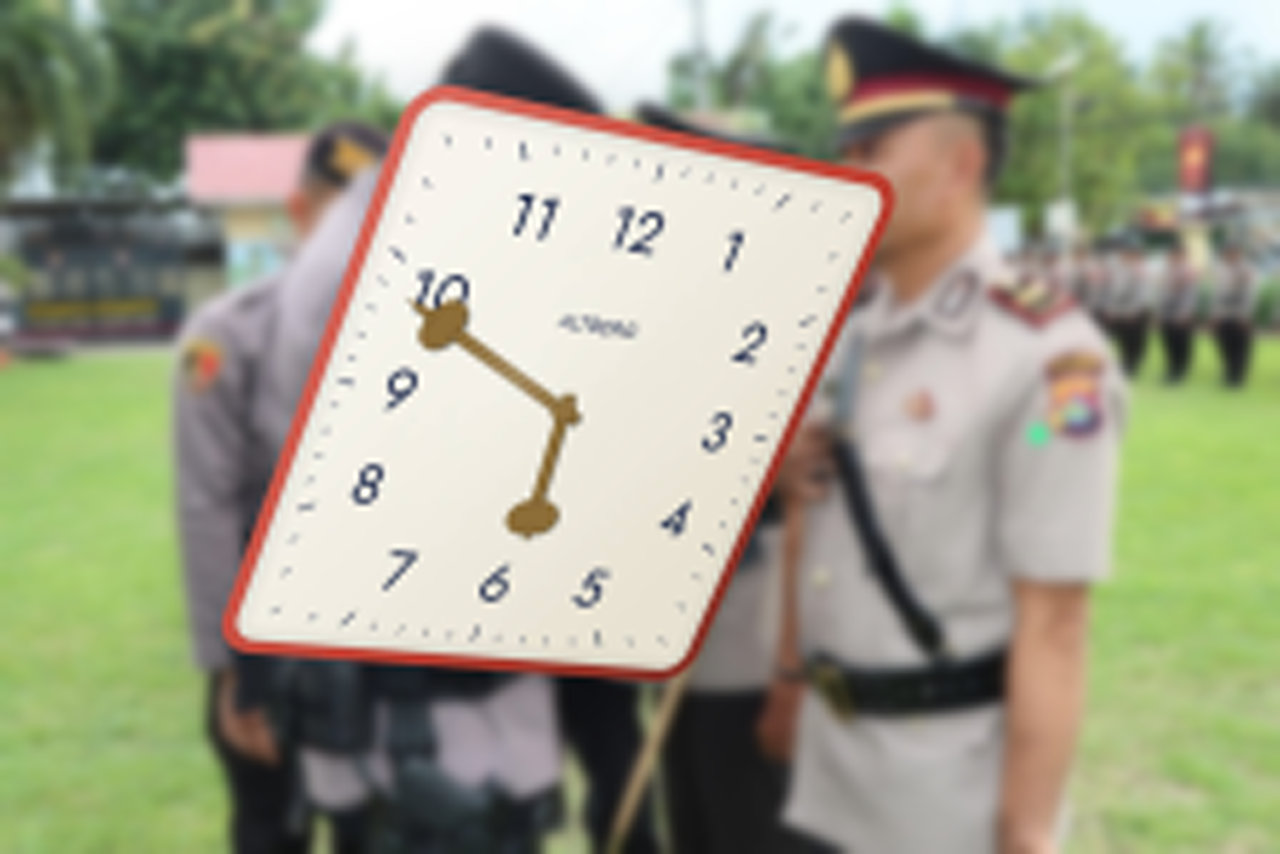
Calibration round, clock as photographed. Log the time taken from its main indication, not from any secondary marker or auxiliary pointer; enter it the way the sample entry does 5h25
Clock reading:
5h49
